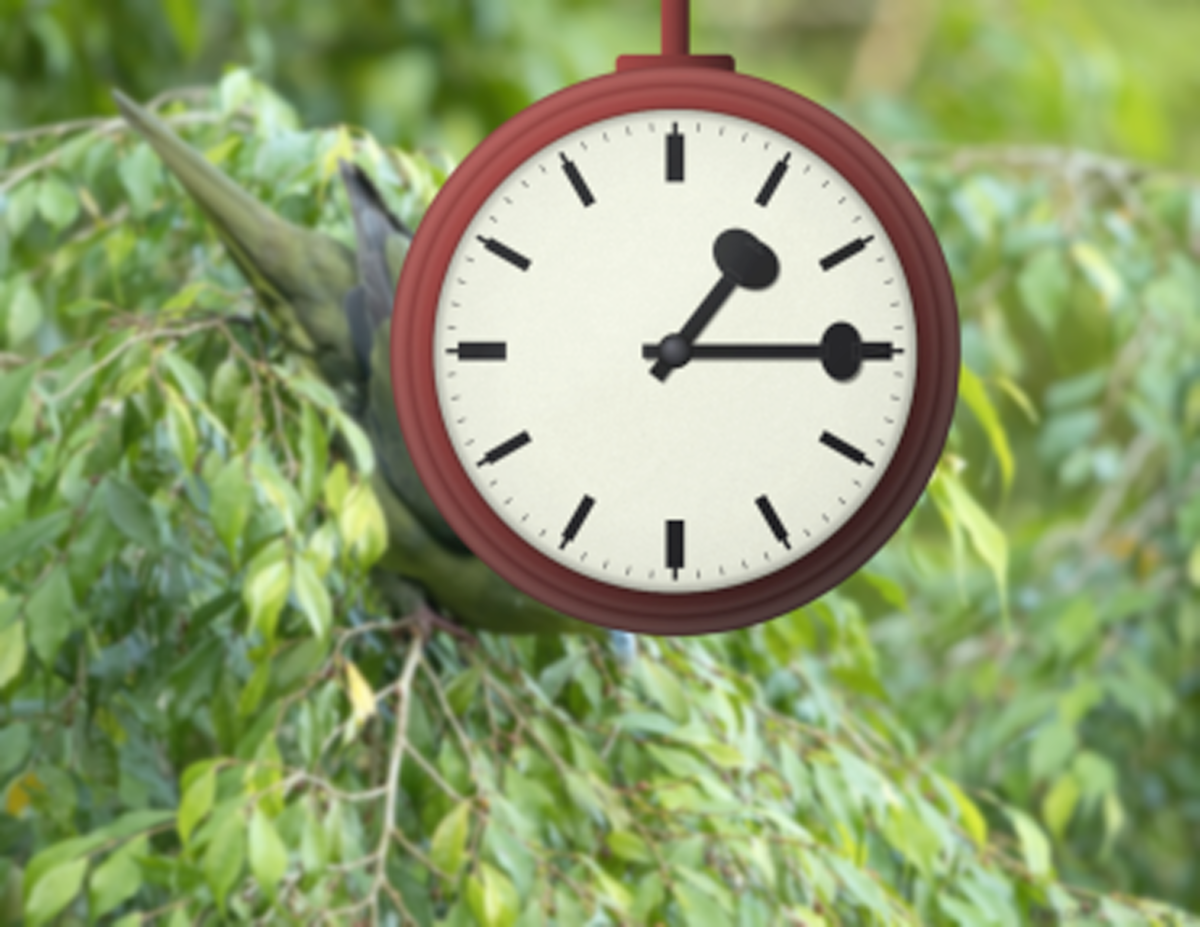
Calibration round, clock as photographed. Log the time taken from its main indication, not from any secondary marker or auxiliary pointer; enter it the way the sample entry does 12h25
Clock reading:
1h15
